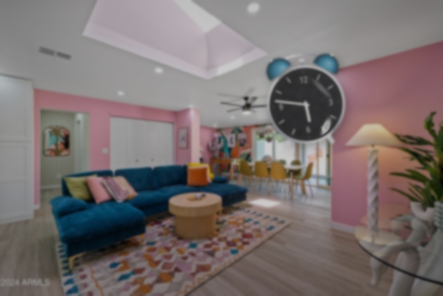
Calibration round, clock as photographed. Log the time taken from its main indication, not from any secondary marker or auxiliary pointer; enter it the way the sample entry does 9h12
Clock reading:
5h47
